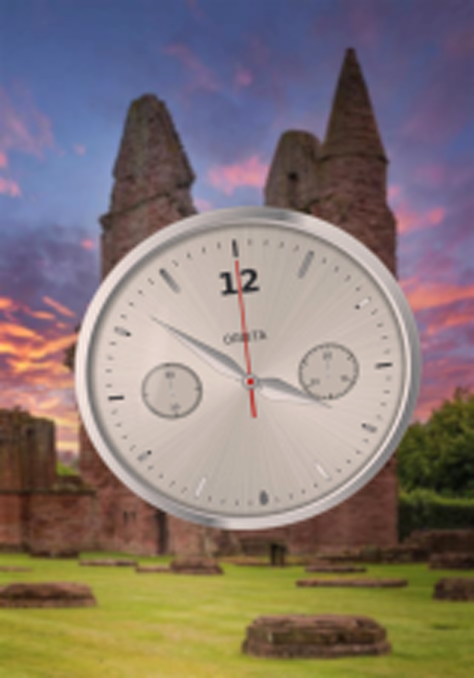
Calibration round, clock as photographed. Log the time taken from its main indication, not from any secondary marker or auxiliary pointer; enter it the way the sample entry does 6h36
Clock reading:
3h52
